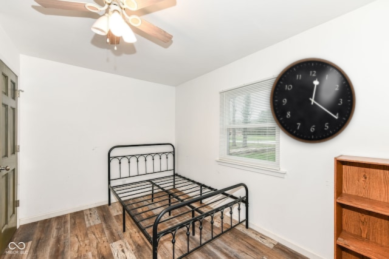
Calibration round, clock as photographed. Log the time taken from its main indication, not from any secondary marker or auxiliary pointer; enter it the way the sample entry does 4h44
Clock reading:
12h21
